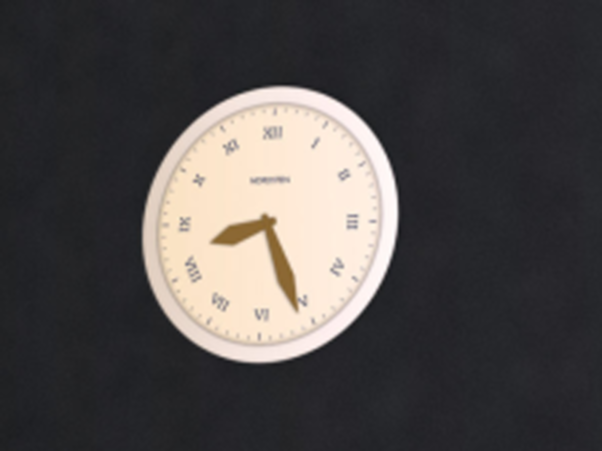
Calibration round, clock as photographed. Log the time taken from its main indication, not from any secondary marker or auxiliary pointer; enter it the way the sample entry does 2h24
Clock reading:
8h26
